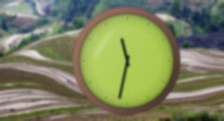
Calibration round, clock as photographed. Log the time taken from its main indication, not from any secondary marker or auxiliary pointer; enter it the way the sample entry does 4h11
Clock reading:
11h32
